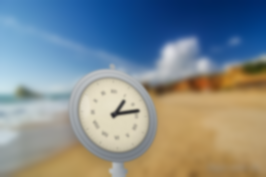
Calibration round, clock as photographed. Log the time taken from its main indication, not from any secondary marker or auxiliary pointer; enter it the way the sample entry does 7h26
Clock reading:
1h13
